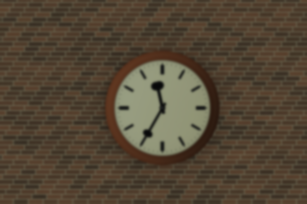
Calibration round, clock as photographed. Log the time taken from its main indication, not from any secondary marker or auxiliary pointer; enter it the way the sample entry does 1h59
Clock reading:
11h35
